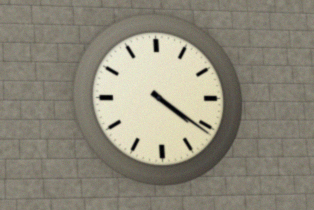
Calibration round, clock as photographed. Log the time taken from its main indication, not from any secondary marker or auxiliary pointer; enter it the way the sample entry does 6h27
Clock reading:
4h21
